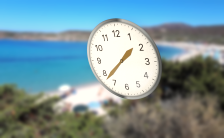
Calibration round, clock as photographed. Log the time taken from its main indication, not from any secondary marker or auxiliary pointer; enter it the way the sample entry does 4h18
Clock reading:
1h38
